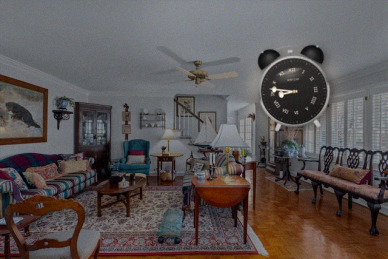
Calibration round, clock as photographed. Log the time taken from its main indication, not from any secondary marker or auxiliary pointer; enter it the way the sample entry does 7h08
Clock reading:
8h47
